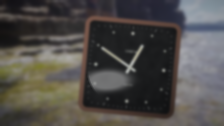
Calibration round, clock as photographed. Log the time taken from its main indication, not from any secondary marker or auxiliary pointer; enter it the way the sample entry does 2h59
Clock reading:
12h50
